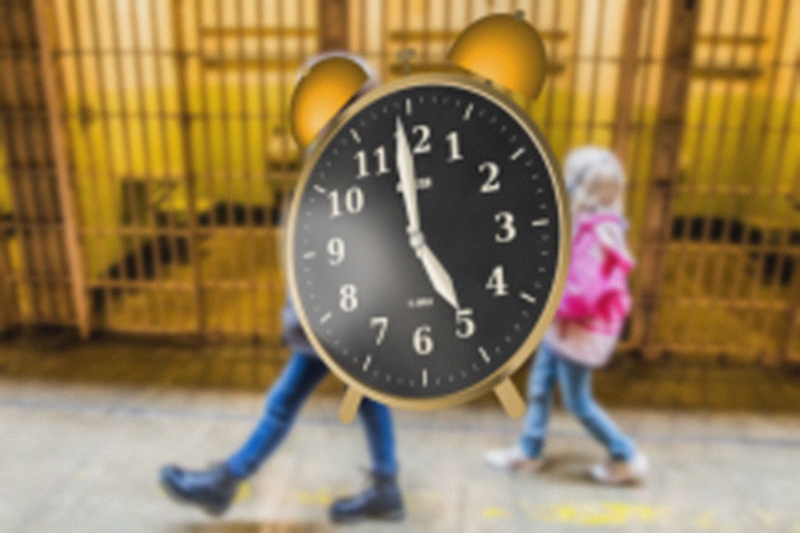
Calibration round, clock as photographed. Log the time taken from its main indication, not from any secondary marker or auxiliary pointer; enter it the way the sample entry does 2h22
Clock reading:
4h59
